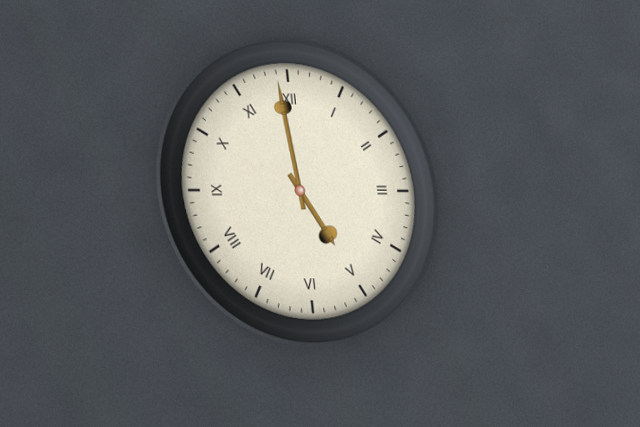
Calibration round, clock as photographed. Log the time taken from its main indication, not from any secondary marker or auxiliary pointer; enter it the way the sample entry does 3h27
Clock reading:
4h59
